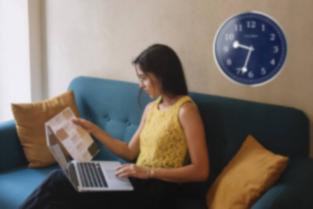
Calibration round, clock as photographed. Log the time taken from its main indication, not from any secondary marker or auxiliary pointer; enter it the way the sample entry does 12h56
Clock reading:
9h33
